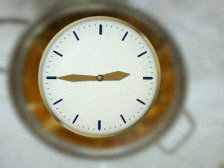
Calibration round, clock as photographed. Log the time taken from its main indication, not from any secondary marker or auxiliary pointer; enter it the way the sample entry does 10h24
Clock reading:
2h45
